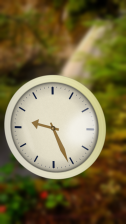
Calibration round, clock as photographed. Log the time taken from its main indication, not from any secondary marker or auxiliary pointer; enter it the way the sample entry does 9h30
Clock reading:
9h26
